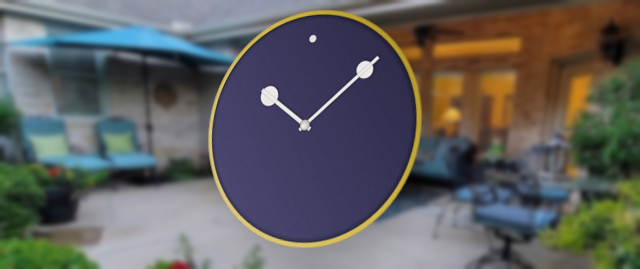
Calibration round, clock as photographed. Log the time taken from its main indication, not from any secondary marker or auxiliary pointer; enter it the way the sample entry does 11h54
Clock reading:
10h08
